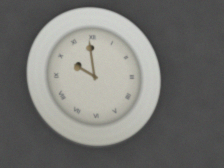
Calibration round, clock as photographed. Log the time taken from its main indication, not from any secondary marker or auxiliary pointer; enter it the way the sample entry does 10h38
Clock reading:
9h59
